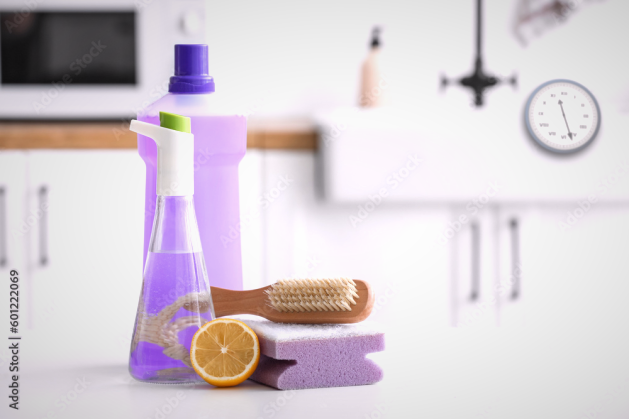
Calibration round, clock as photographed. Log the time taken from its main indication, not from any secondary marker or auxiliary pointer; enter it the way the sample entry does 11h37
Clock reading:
11h27
